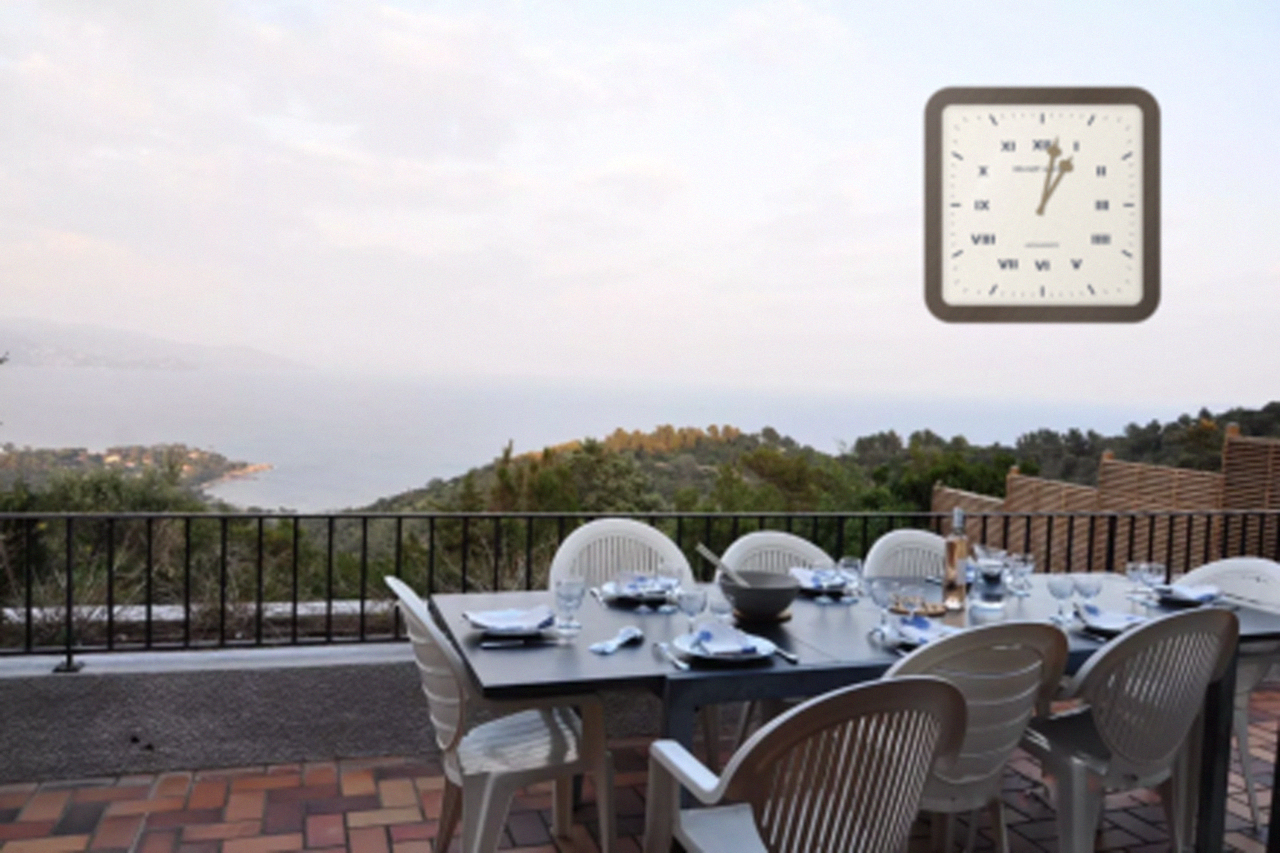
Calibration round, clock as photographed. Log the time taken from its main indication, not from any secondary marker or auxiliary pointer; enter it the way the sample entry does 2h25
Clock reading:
1h02
